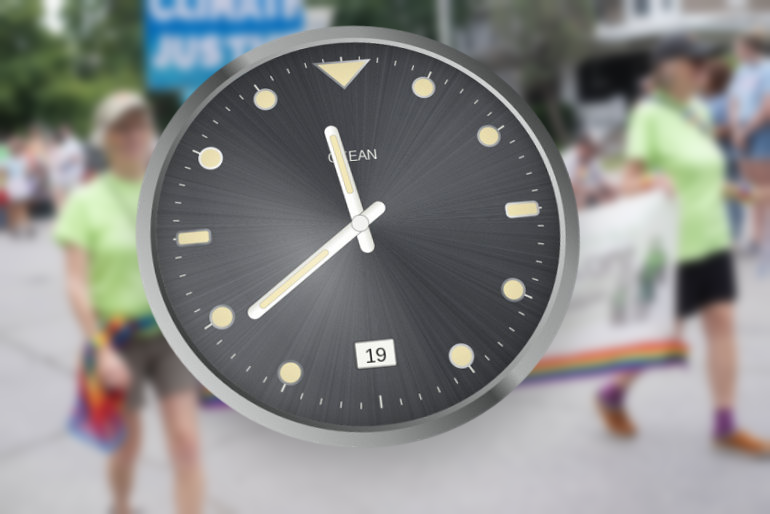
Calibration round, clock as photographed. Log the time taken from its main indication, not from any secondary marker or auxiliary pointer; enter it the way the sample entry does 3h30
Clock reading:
11h39
